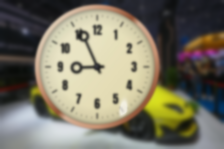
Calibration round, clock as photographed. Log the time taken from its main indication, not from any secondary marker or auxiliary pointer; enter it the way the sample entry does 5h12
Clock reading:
8h56
